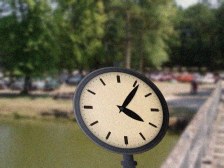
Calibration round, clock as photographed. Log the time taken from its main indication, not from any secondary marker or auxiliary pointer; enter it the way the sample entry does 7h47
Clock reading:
4h06
